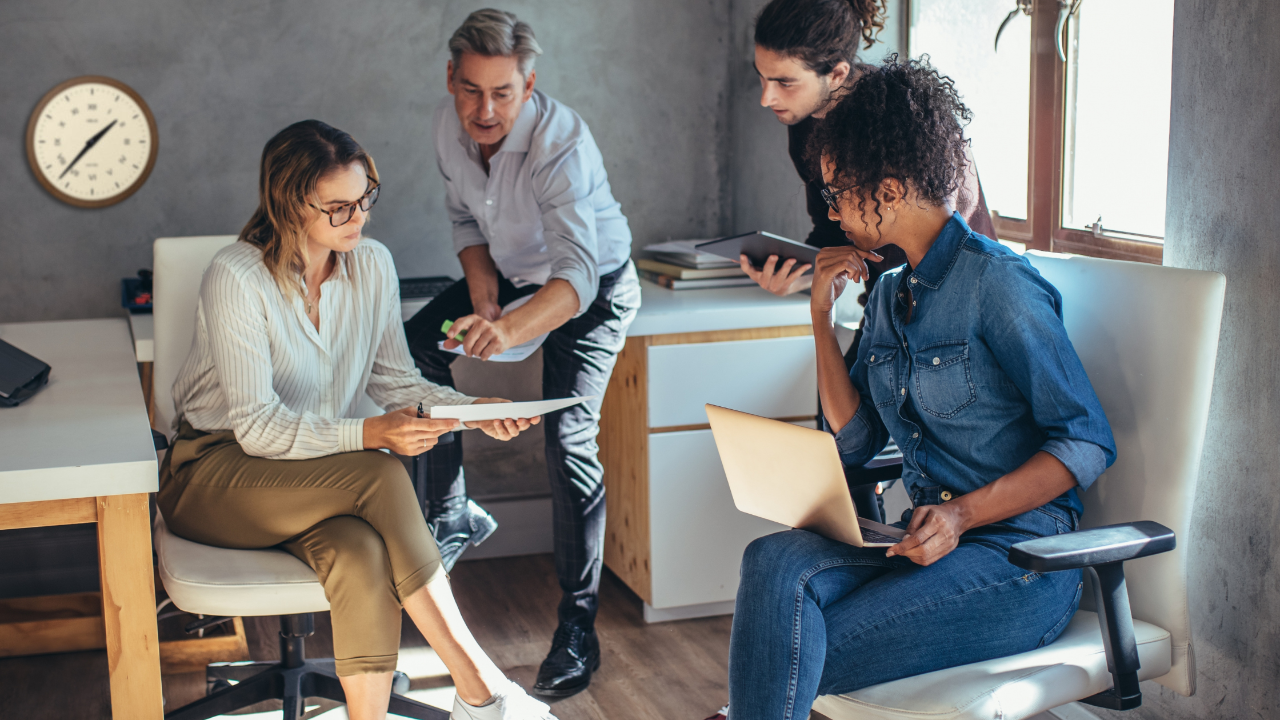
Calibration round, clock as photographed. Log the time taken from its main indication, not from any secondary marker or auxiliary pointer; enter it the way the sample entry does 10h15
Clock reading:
1h37
